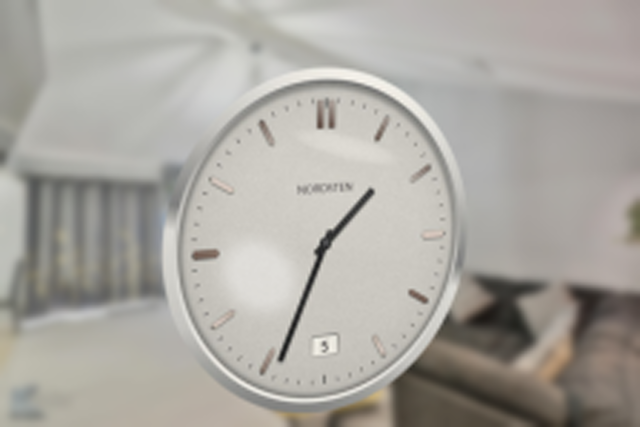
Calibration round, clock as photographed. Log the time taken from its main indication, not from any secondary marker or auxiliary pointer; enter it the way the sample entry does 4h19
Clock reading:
1h34
